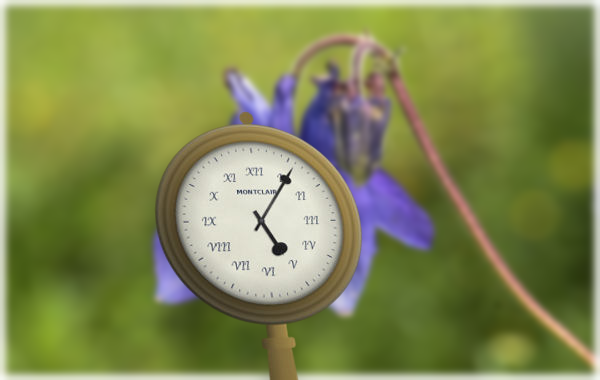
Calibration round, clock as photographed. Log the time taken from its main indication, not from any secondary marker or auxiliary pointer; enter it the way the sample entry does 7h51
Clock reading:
5h06
